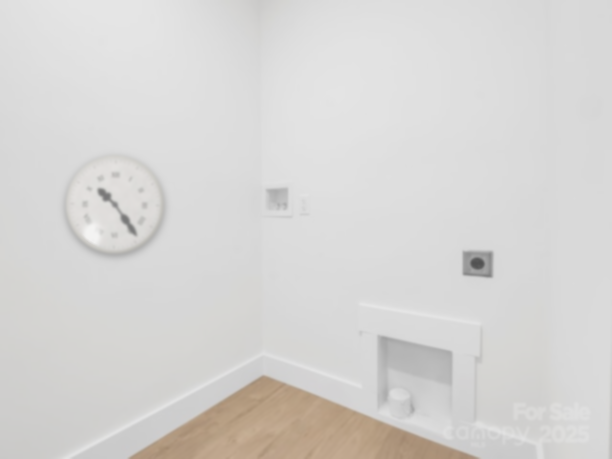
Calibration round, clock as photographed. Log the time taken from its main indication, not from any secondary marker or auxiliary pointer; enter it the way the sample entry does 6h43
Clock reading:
10h24
